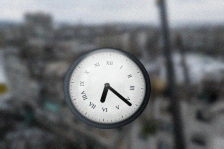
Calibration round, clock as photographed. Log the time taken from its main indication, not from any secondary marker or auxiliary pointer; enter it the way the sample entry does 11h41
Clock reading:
6h21
